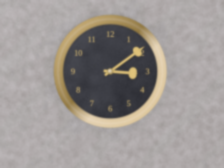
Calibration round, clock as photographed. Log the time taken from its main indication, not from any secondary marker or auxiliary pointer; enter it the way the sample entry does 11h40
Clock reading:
3h09
